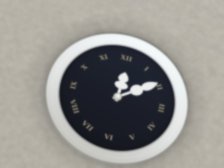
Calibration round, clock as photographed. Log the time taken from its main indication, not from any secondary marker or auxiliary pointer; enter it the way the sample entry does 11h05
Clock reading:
12h09
